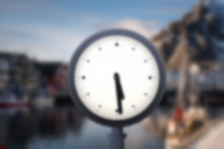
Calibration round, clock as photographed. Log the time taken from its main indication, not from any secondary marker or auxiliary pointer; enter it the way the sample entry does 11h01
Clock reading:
5h29
